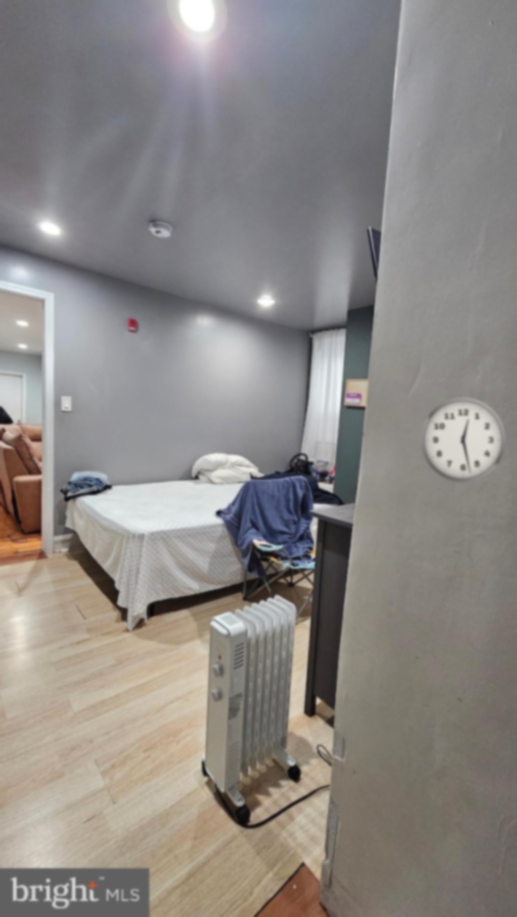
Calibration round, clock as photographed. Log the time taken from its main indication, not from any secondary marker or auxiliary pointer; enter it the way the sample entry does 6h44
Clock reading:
12h28
